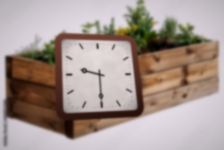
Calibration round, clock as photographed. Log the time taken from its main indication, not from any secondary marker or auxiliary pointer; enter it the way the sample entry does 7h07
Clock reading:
9h30
